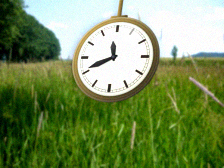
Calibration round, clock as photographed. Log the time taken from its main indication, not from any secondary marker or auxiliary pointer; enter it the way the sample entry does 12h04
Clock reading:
11h41
